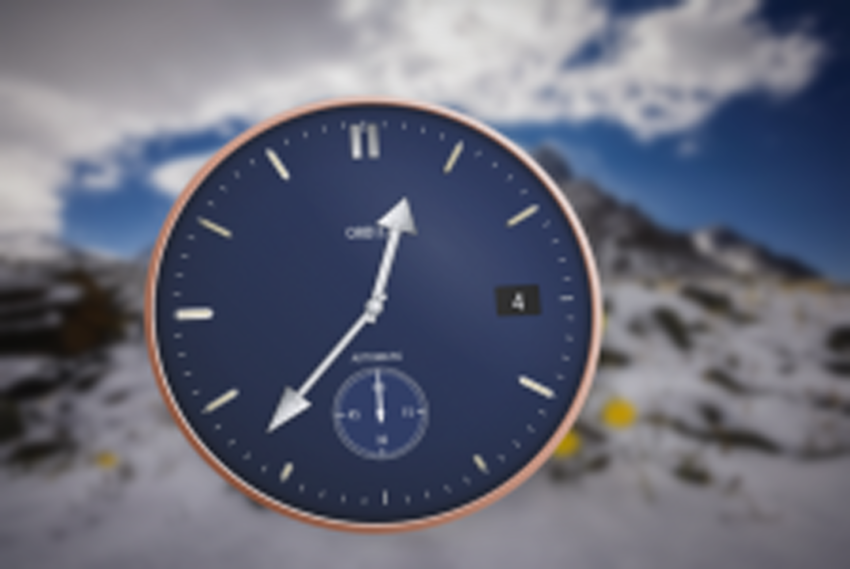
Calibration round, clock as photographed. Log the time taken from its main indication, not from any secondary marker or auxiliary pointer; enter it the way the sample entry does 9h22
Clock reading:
12h37
